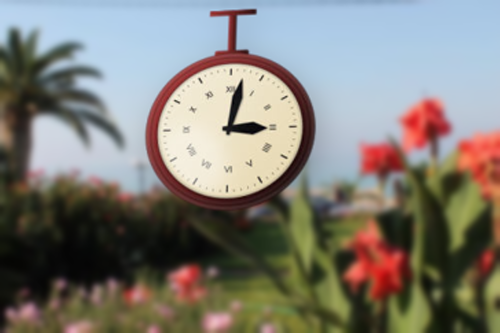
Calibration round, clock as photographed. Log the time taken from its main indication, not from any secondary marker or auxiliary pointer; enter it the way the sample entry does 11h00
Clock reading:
3h02
